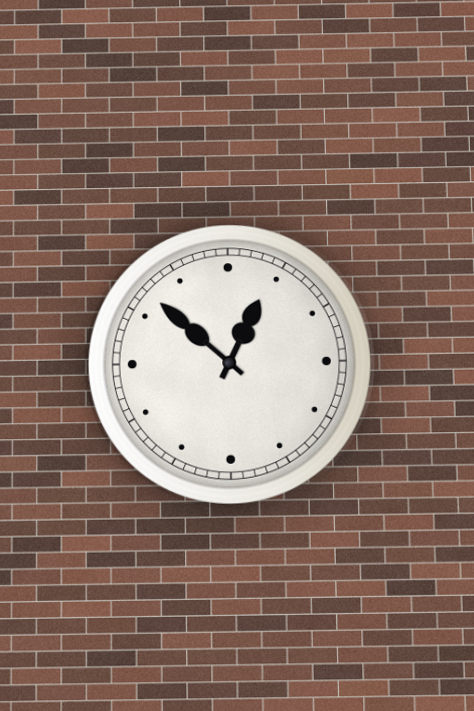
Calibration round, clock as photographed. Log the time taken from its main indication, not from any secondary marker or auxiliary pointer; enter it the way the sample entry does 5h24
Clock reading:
12h52
